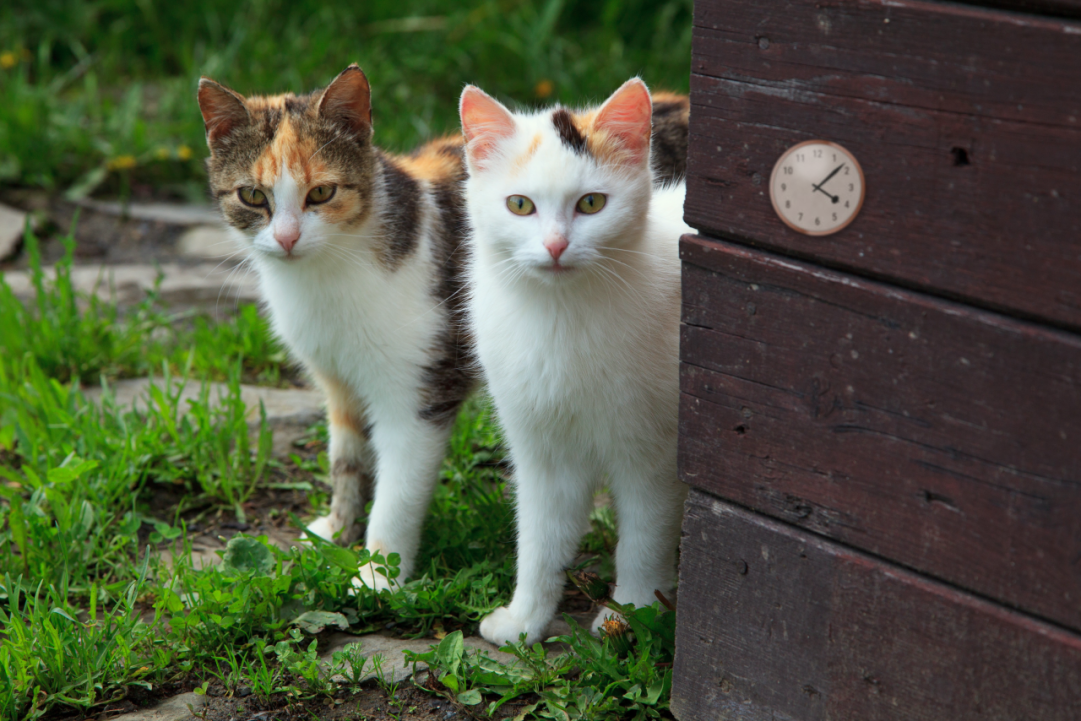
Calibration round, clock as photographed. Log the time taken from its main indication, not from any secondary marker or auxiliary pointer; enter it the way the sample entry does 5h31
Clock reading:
4h08
